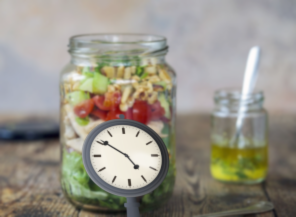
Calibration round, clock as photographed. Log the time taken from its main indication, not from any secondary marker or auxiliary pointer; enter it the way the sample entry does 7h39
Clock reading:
4h51
